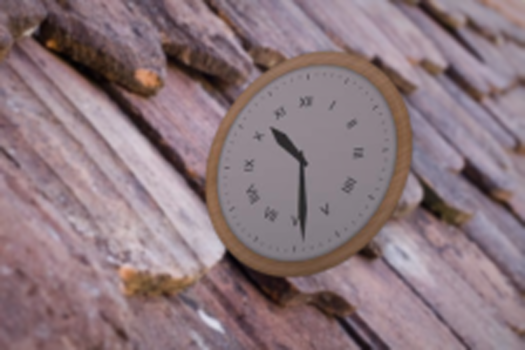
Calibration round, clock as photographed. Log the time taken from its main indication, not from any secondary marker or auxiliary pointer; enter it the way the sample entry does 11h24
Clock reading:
10h29
